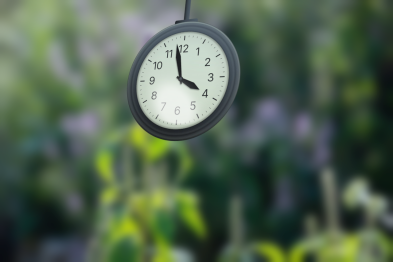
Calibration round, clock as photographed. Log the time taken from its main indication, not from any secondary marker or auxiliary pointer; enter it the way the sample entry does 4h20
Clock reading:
3h58
